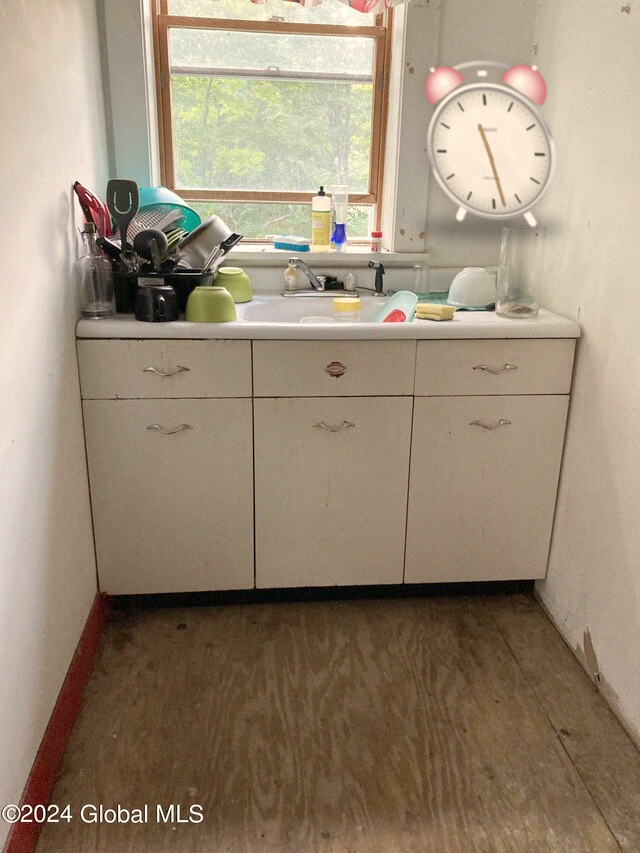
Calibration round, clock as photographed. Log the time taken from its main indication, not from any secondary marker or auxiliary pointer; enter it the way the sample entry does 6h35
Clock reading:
11h28
